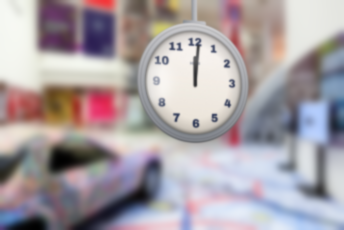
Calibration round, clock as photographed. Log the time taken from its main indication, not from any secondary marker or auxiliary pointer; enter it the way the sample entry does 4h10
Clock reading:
12h01
